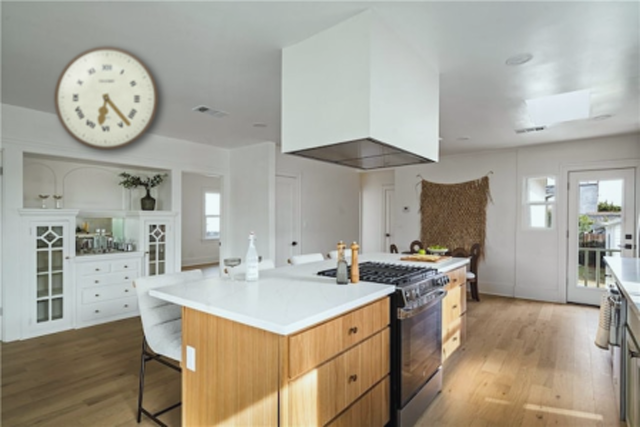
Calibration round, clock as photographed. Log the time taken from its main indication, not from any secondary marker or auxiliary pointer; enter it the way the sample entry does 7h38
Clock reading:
6h23
